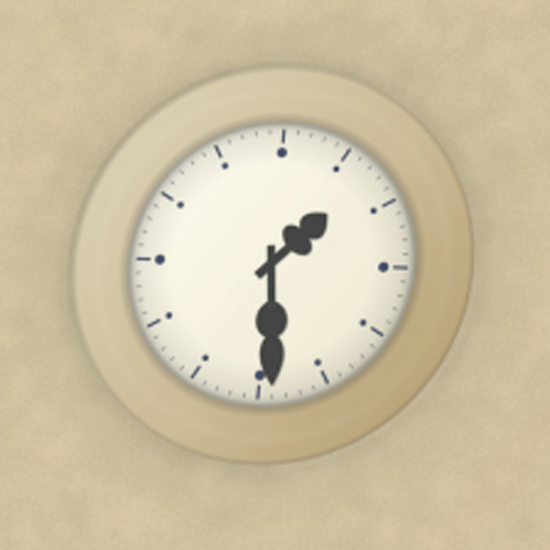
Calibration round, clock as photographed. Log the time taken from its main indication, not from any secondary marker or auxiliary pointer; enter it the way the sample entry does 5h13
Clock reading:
1h29
